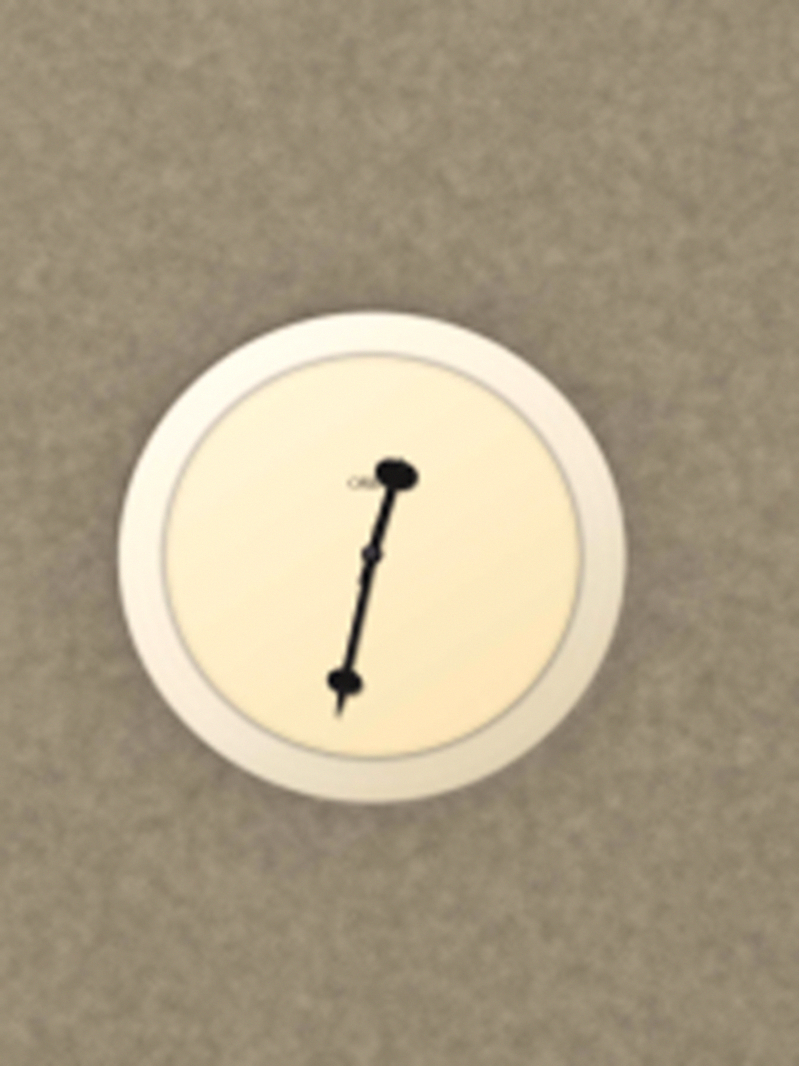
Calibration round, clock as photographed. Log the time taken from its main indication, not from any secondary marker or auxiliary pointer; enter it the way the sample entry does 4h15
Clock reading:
12h32
